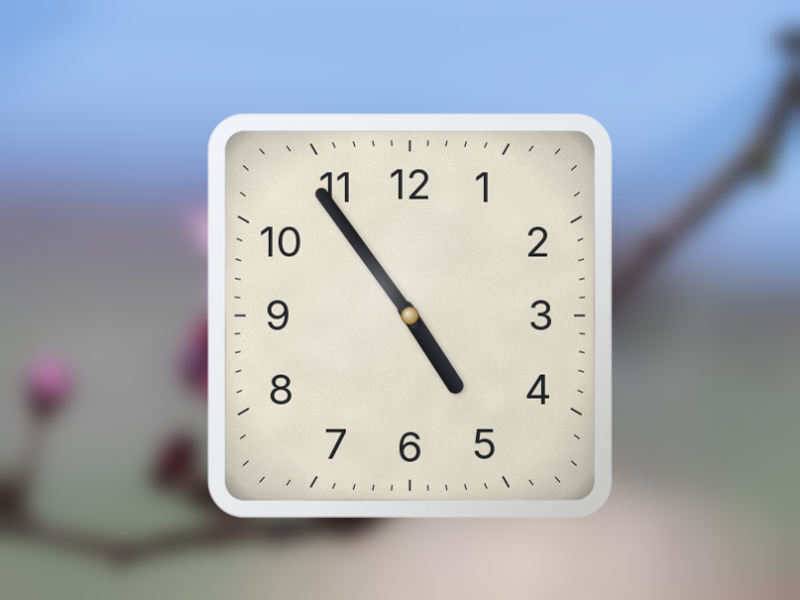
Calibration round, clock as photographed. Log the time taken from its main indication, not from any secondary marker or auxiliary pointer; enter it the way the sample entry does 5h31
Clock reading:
4h54
